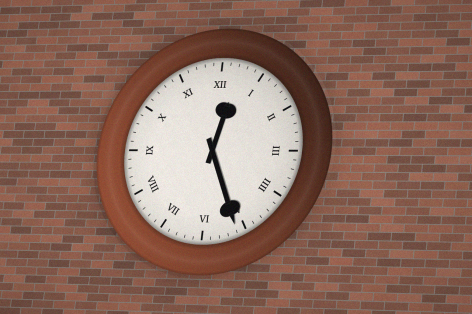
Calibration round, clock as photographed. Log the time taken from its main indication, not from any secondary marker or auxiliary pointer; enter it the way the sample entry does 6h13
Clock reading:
12h26
